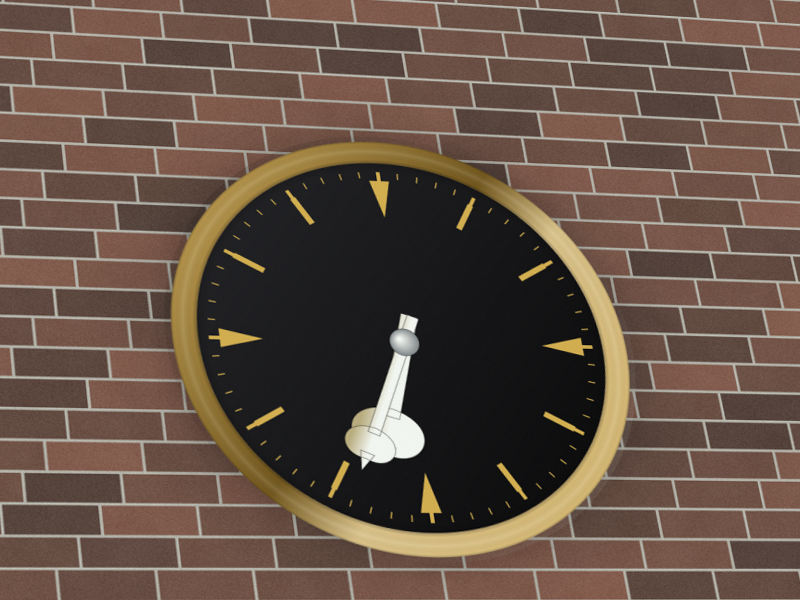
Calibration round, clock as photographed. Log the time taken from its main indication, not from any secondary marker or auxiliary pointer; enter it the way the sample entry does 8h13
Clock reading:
6h34
